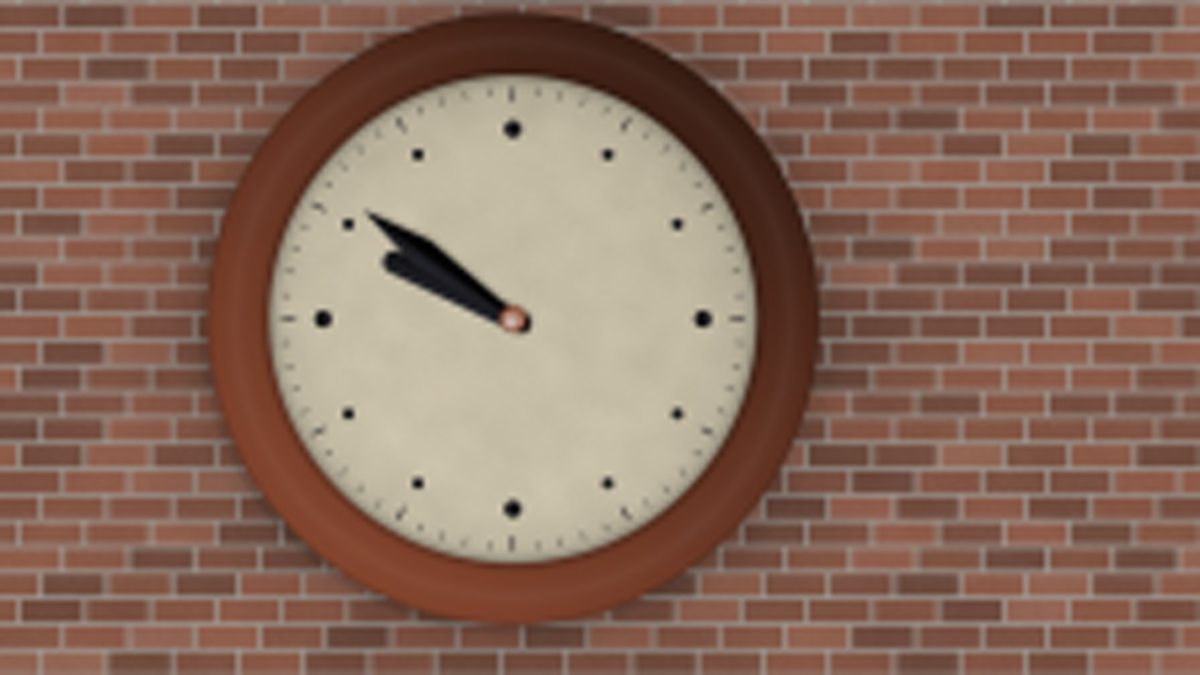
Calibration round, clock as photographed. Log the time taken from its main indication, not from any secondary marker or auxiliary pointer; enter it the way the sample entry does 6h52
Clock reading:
9h51
